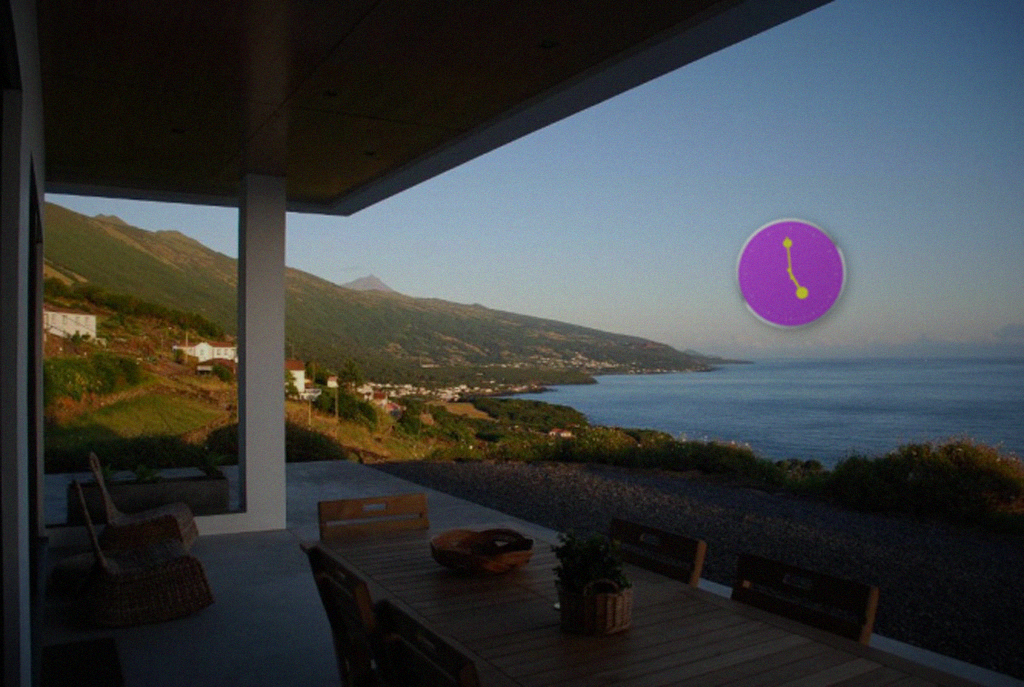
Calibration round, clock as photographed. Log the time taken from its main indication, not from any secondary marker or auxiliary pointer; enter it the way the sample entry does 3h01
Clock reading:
4h59
